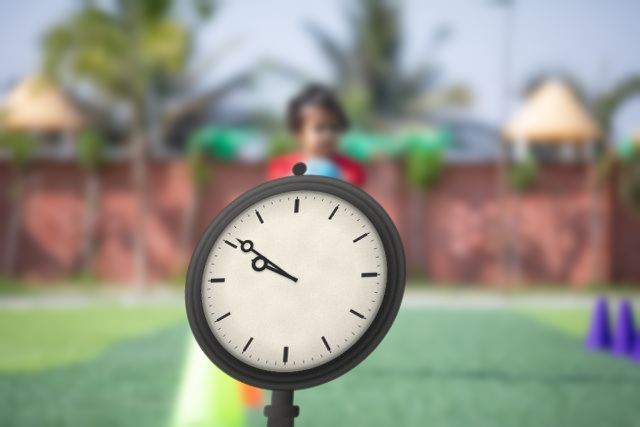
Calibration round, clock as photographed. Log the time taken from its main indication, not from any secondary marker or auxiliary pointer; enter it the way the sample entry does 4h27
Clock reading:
9h51
